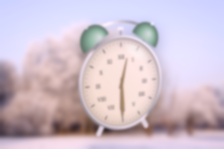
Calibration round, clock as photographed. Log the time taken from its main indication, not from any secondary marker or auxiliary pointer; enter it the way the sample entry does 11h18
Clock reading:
12h30
